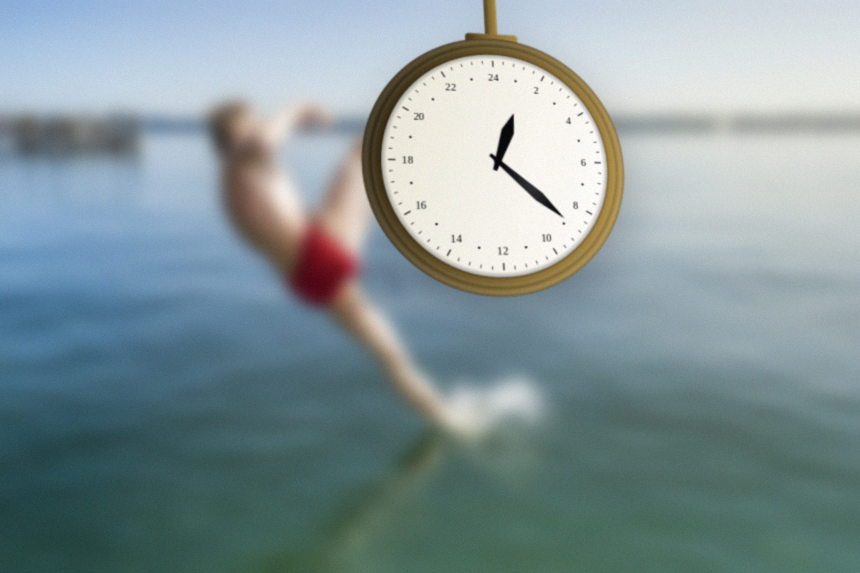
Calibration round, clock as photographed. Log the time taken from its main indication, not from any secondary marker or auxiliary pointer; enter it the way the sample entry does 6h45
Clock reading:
1h22
